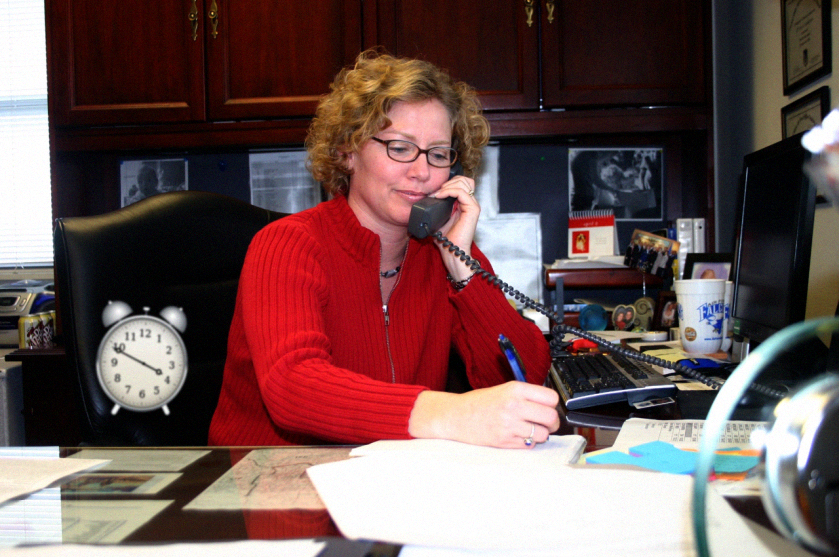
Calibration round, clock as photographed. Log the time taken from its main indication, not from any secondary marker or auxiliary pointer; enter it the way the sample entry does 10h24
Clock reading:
3h49
